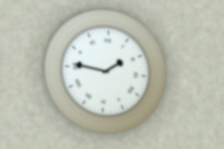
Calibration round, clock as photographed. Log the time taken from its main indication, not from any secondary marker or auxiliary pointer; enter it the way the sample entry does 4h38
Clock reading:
1h46
